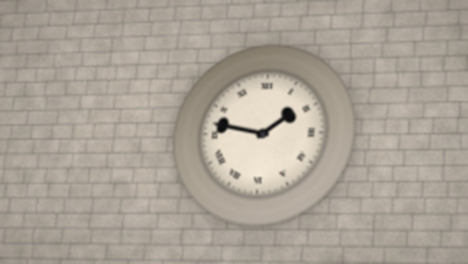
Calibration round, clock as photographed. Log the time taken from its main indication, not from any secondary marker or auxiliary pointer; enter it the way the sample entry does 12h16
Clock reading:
1h47
